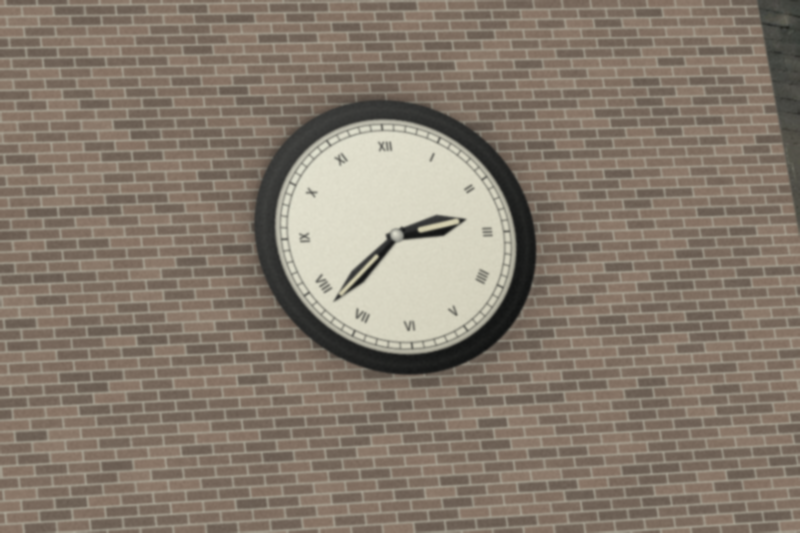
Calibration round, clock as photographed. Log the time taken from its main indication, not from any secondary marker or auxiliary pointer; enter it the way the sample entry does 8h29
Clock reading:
2h38
